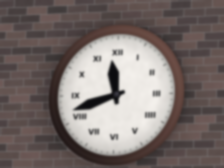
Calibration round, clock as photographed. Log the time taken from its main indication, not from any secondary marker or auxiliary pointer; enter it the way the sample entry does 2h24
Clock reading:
11h42
